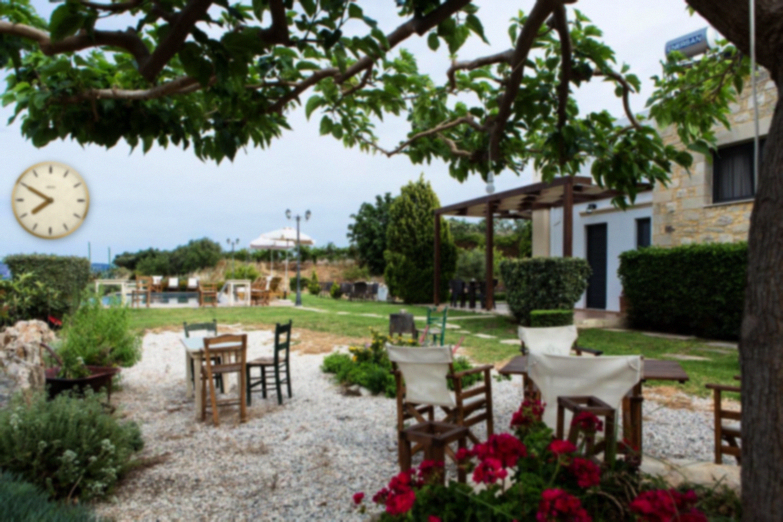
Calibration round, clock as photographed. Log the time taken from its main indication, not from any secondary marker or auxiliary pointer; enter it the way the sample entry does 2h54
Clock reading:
7h50
